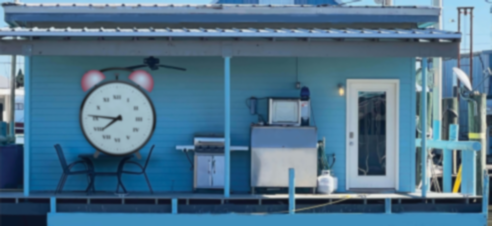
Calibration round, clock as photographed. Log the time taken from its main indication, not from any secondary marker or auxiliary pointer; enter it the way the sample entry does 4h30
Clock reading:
7h46
